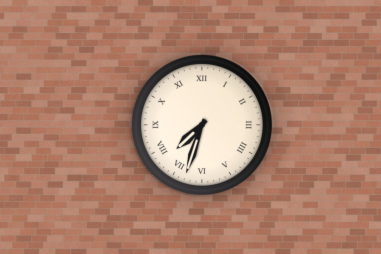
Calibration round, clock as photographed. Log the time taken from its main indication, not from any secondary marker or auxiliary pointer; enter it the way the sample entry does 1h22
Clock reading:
7h33
